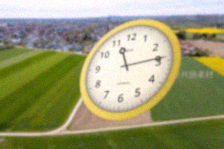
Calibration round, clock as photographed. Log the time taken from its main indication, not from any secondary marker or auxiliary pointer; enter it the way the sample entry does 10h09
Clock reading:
11h14
